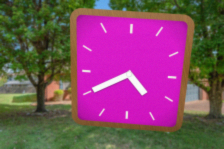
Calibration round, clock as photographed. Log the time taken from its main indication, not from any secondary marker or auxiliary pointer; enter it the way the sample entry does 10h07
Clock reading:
4h40
